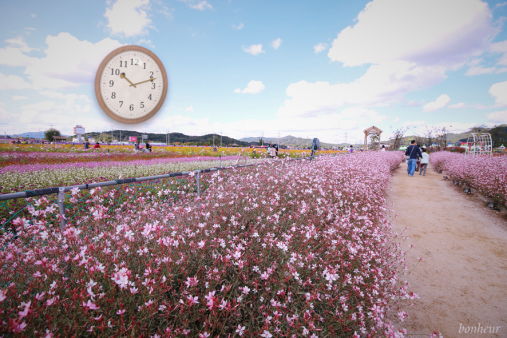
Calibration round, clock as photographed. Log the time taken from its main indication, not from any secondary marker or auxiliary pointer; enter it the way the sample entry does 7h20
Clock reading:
10h12
